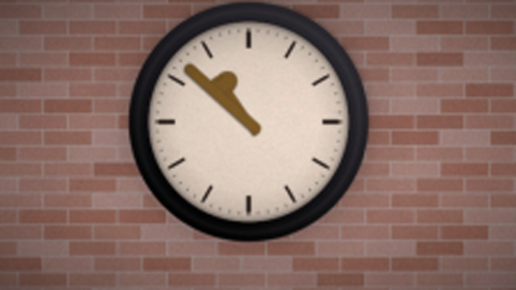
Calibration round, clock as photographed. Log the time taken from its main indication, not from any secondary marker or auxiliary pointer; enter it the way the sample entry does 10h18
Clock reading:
10h52
